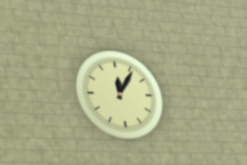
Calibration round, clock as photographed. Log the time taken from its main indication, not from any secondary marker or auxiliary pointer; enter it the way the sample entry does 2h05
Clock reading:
12h06
